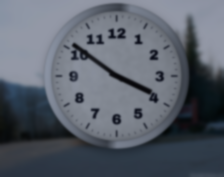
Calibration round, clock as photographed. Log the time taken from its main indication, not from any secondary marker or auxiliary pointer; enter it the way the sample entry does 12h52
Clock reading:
3h51
